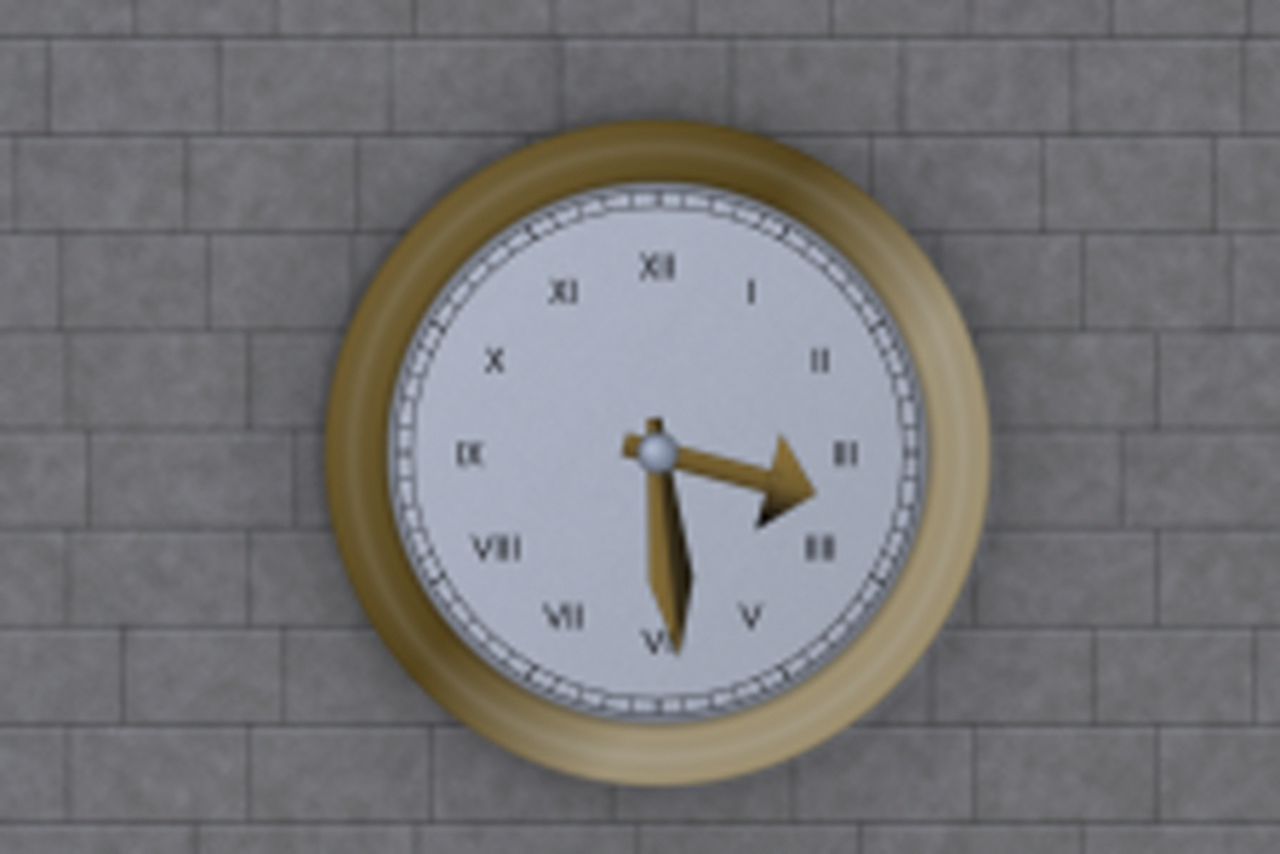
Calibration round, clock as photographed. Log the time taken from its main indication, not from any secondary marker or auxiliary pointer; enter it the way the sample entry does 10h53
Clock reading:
3h29
